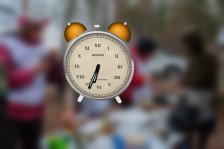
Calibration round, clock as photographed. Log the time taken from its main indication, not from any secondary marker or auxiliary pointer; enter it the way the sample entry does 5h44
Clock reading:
6h34
